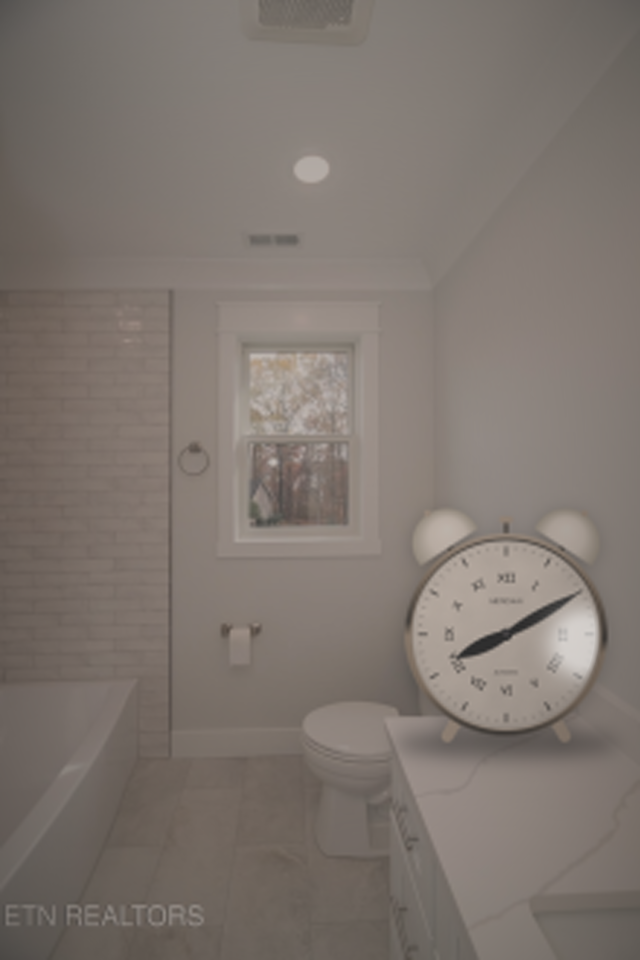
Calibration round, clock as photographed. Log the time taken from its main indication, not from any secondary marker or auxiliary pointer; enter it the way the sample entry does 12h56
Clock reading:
8h10
